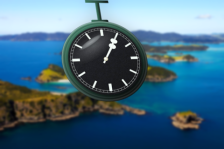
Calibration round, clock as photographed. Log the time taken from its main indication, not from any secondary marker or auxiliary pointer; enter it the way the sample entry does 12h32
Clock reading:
1h05
